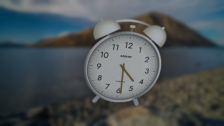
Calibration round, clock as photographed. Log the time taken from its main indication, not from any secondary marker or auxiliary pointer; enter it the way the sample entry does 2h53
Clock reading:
4h29
